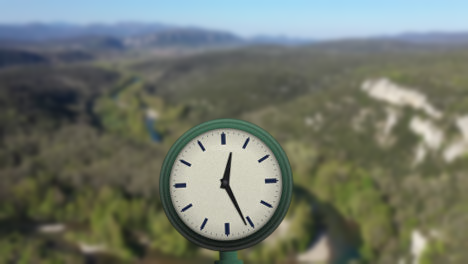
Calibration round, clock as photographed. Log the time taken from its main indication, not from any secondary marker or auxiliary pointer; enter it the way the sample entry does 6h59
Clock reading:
12h26
